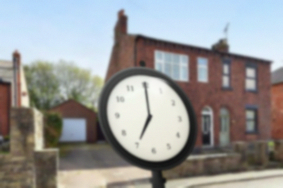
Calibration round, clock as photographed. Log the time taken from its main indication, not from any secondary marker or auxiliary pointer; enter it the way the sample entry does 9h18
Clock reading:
7h00
